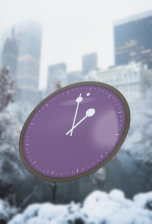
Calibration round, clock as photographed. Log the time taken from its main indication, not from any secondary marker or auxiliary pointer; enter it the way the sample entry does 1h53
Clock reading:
12h58
